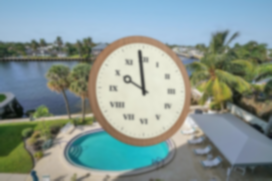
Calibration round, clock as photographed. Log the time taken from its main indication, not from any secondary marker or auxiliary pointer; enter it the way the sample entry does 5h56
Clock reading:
9h59
